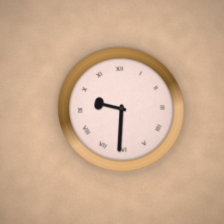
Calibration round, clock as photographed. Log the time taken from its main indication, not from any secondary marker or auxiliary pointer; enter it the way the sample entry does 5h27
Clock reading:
9h31
